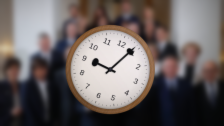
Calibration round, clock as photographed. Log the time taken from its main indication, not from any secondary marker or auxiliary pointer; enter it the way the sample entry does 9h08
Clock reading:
9h04
